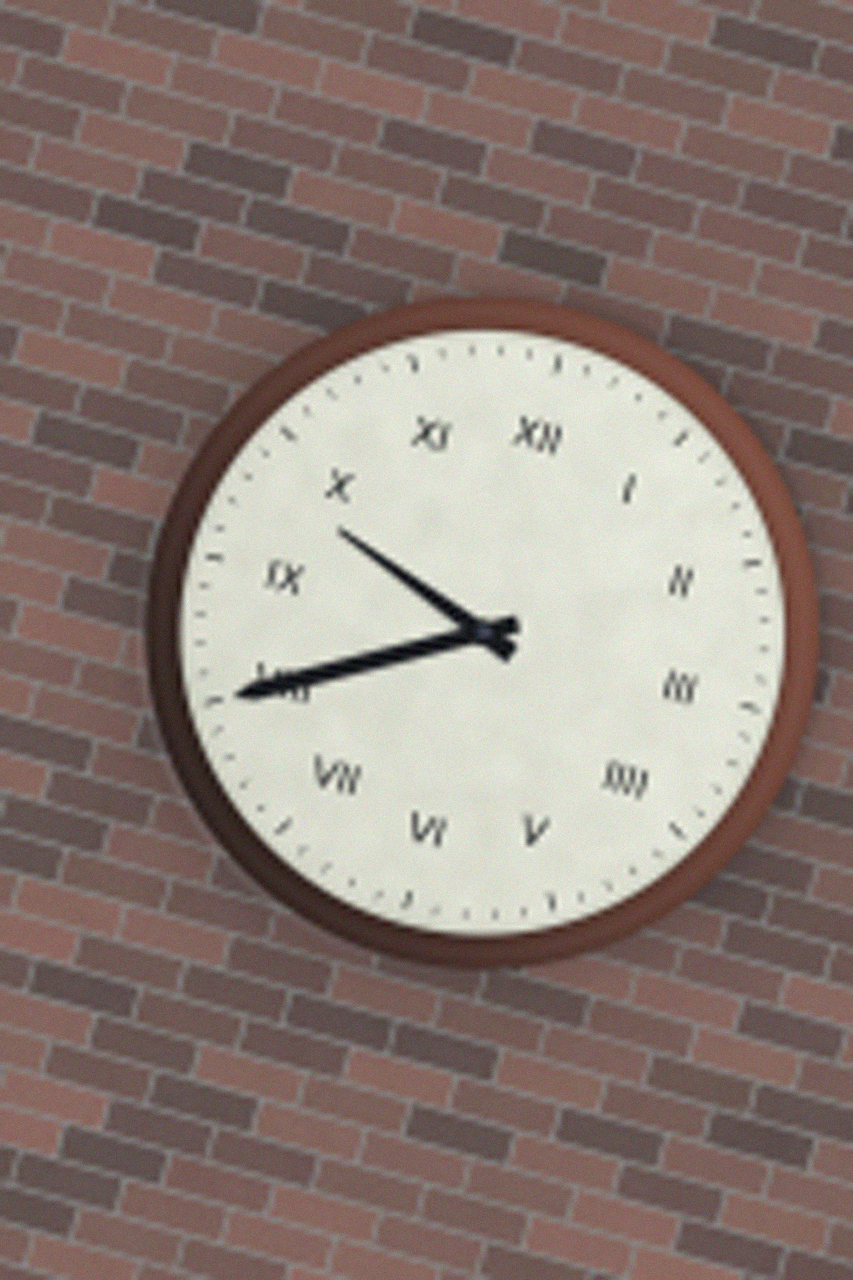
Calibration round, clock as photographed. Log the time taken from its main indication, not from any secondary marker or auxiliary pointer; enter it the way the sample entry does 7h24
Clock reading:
9h40
